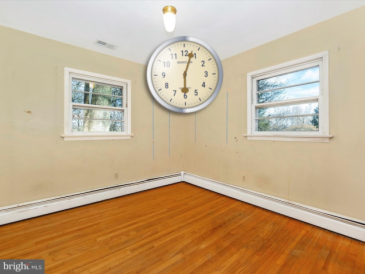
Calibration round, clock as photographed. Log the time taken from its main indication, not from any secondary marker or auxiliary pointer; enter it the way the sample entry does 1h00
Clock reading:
6h03
